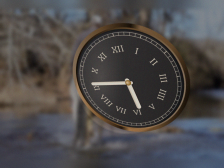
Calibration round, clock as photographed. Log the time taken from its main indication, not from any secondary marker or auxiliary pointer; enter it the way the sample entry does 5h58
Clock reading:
5h46
